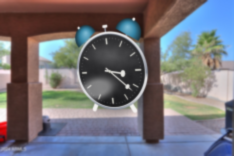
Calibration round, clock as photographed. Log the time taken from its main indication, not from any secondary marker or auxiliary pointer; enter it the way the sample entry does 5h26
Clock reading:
3h22
